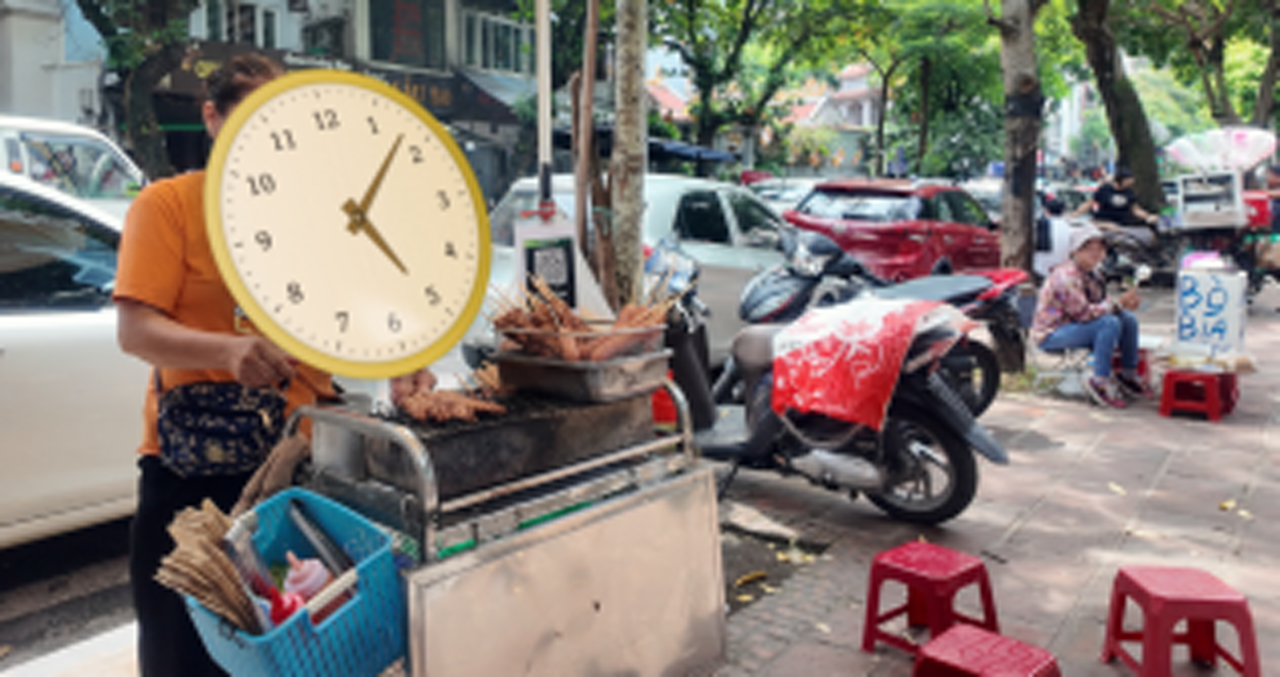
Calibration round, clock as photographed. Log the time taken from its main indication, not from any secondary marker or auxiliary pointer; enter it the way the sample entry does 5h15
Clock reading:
5h08
